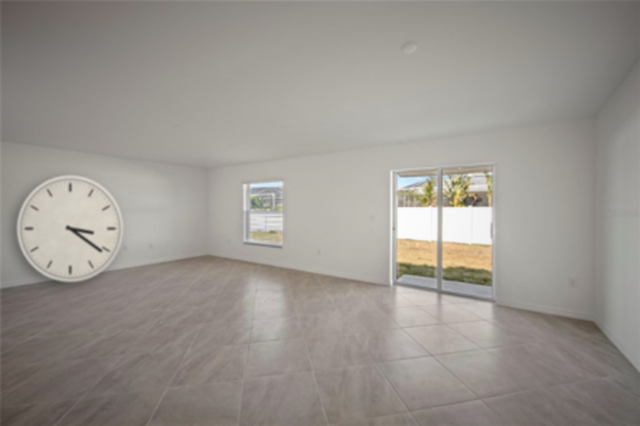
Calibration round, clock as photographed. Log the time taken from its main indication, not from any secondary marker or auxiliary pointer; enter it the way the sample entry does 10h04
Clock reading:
3h21
